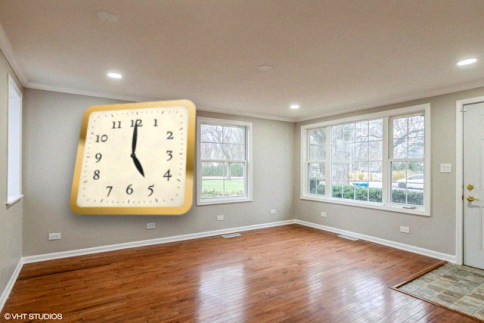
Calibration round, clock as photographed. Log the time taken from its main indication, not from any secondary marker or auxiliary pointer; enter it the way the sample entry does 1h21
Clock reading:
5h00
